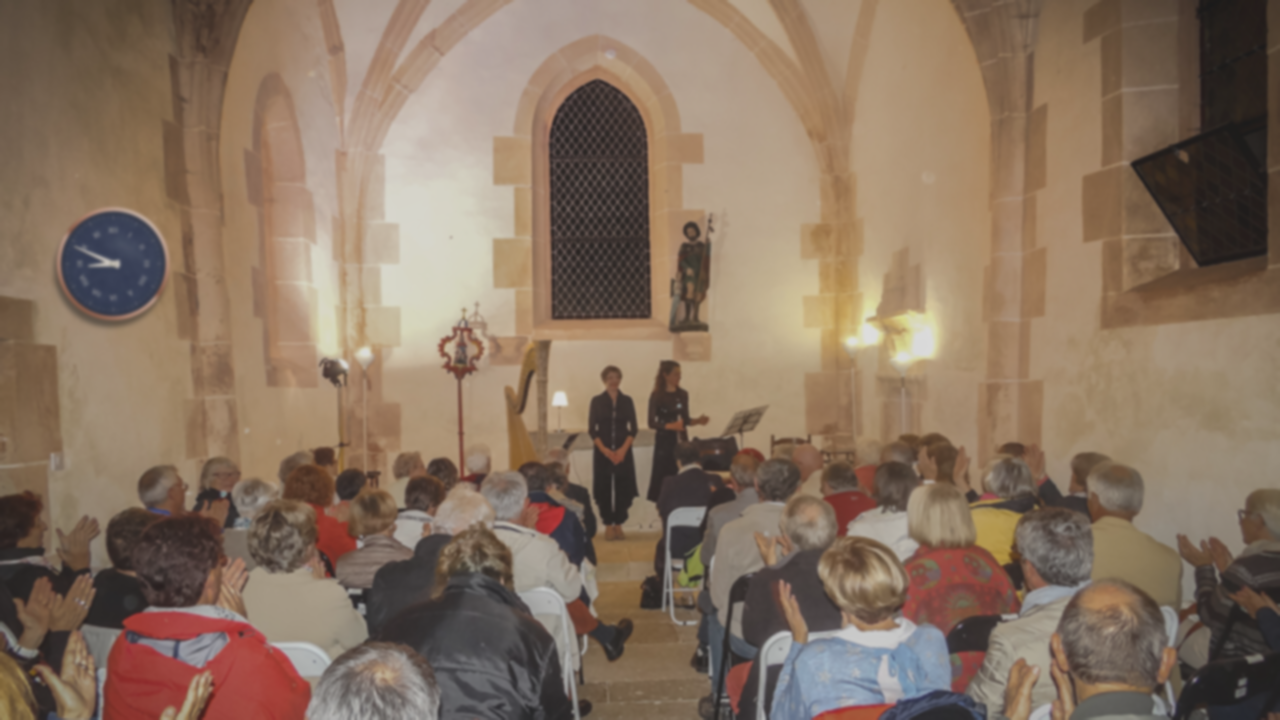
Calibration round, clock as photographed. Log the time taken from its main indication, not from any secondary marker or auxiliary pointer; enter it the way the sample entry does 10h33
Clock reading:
8h49
